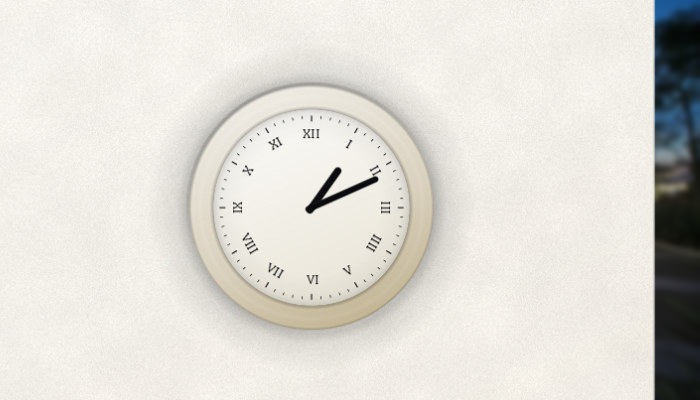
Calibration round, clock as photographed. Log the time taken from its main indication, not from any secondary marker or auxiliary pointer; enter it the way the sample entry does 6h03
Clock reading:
1h11
